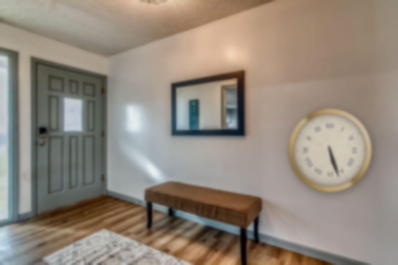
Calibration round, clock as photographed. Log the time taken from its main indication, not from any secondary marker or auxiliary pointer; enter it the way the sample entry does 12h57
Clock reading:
5h27
